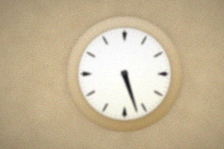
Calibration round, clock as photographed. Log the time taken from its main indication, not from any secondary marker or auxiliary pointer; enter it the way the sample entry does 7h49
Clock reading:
5h27
